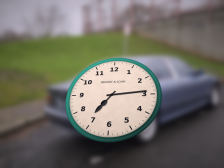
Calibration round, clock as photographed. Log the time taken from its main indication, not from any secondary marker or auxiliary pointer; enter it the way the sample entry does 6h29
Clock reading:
7h14
